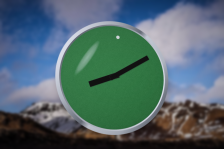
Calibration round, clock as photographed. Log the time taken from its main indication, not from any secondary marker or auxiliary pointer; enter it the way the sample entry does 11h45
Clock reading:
8h09
